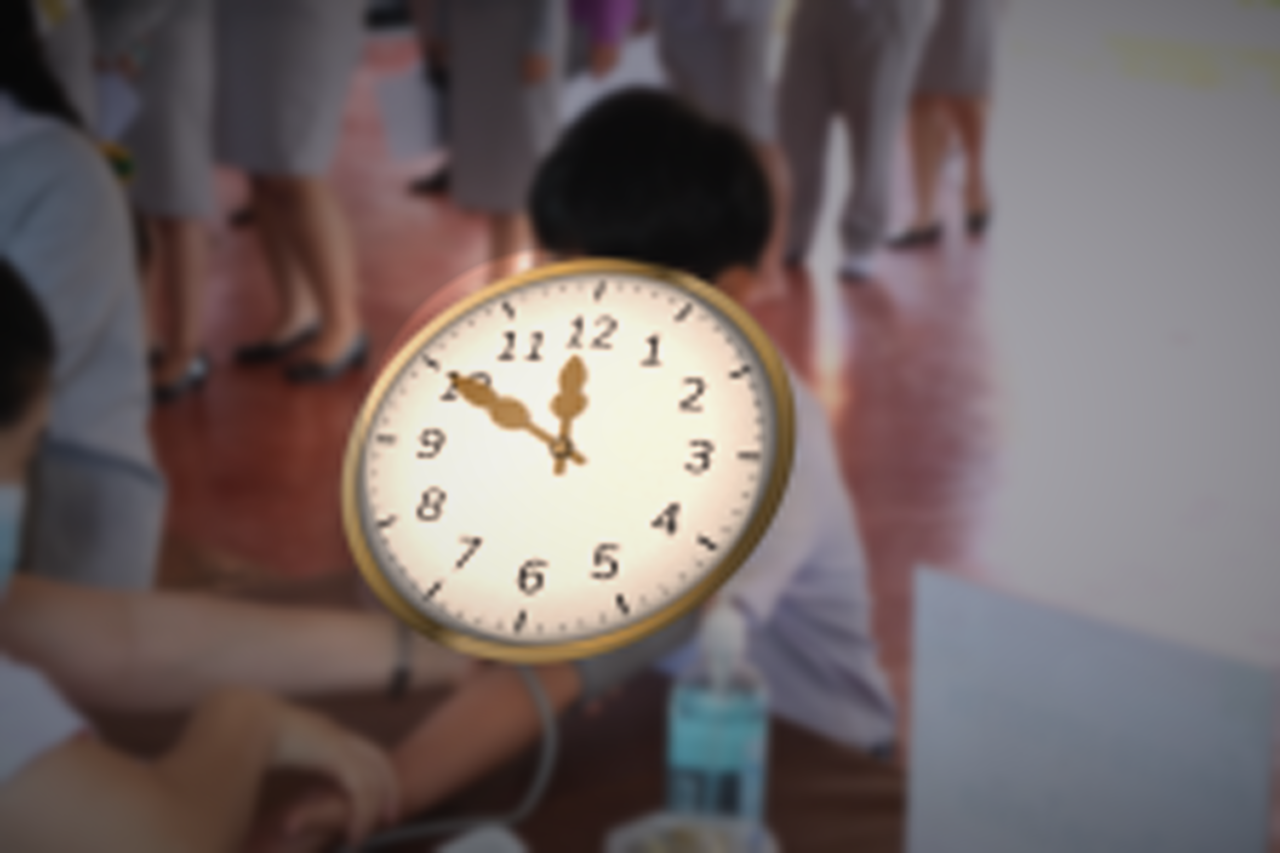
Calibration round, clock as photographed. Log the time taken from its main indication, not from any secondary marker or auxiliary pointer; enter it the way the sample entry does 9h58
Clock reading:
11h50
